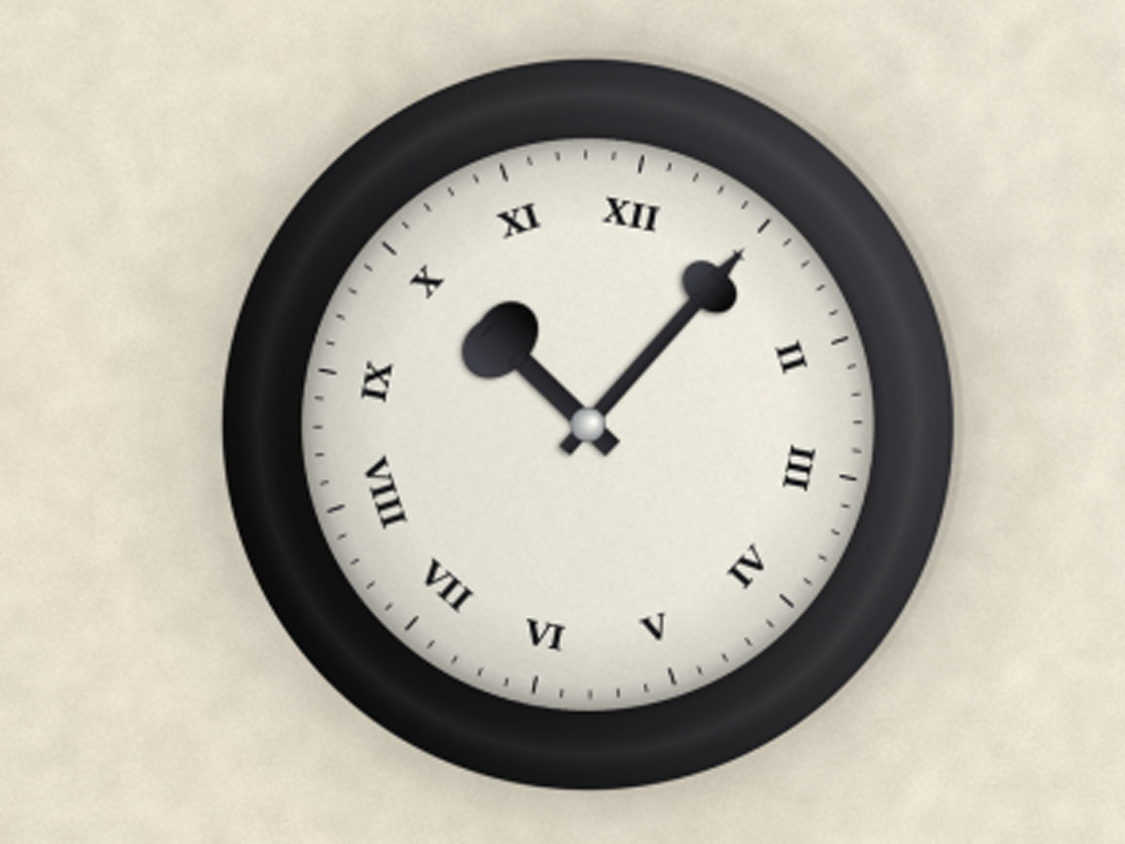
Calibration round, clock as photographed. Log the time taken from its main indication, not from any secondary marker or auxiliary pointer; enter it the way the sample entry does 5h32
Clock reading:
10h05
